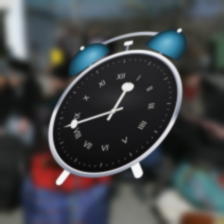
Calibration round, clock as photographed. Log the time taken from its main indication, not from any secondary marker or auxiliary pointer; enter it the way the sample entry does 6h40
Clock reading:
12h43
